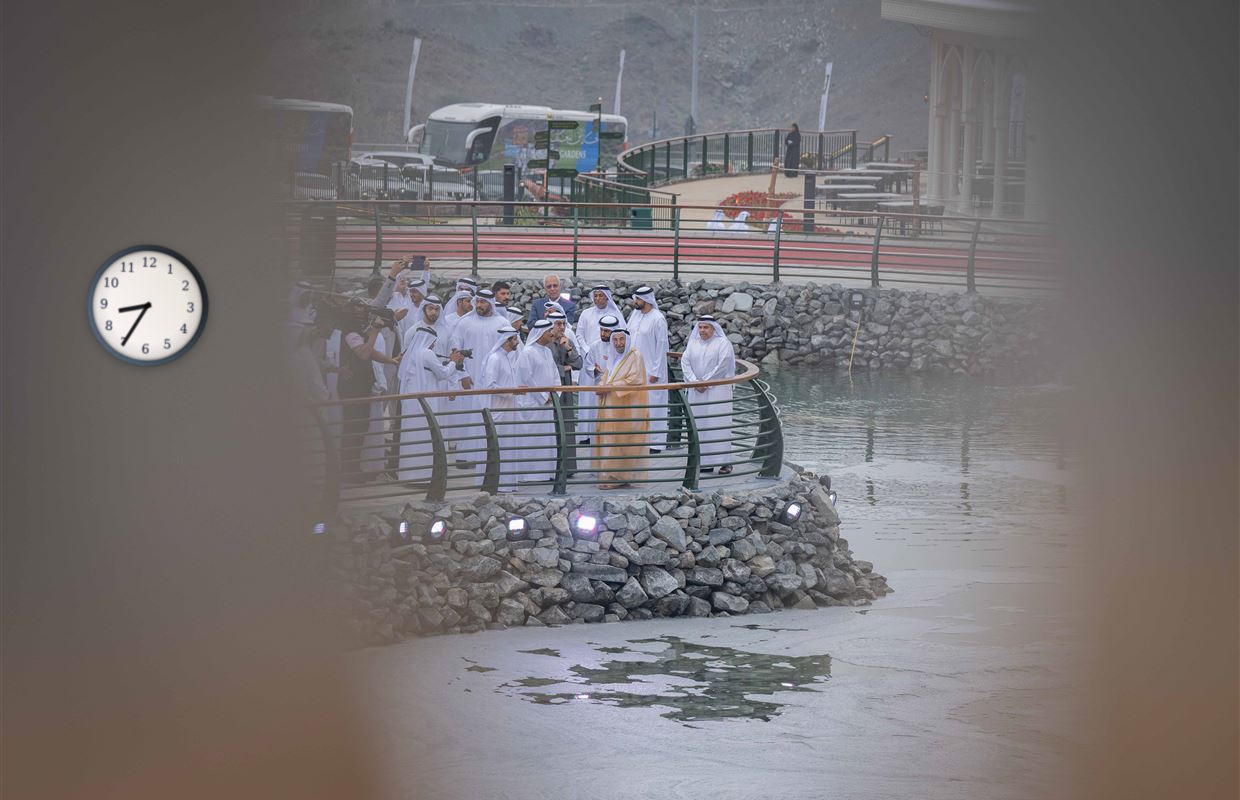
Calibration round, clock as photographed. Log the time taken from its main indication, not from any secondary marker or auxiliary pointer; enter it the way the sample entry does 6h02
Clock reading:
8h35
